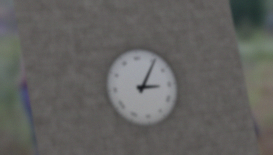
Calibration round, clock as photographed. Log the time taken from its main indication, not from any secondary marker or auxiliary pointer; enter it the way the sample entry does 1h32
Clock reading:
3h06
